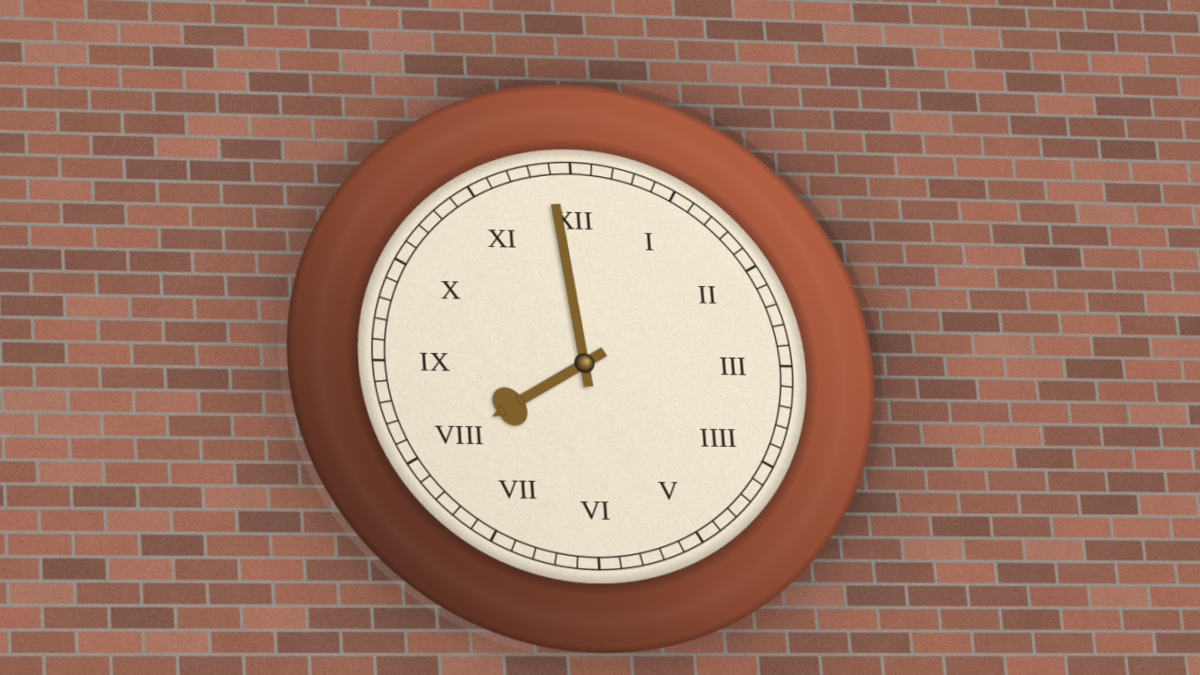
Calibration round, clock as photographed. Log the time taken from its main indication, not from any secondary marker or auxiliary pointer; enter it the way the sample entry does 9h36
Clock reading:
7h59
